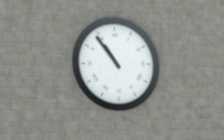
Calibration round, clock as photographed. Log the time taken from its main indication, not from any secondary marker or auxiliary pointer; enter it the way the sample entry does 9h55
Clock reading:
10h54
